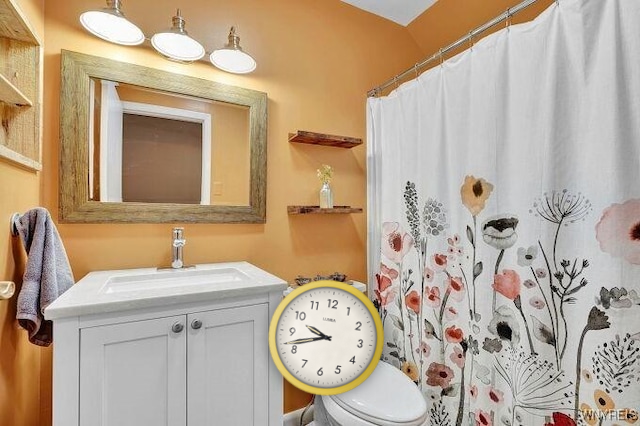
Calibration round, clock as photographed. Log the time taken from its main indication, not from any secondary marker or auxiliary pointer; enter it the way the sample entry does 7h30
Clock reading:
9h42
